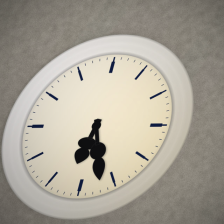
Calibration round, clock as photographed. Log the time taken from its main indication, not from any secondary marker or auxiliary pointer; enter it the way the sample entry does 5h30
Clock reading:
6h27
